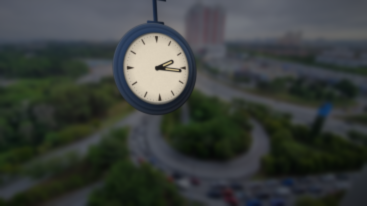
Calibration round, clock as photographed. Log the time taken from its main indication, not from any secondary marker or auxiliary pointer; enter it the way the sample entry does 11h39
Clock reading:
2h16
